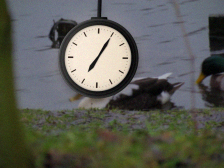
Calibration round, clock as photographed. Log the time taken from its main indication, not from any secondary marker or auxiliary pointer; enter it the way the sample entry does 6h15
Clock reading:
7h05
